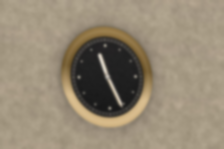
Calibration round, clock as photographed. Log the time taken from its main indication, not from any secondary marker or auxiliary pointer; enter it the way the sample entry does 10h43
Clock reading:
11h26
